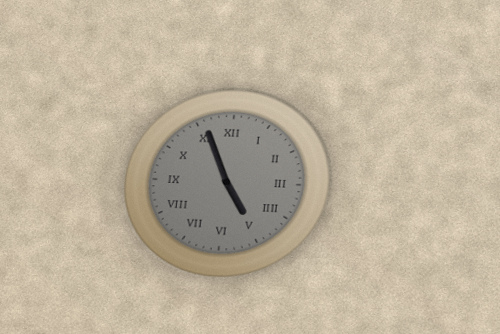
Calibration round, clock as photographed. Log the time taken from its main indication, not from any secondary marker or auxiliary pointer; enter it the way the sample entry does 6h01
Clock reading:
4h56
